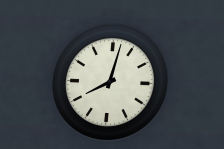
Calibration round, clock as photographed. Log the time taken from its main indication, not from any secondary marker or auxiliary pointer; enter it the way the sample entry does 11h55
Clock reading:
8h02
